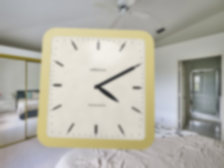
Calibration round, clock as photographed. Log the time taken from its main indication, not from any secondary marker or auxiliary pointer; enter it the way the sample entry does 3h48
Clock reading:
4h10
